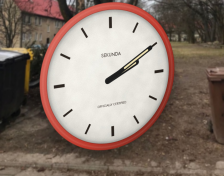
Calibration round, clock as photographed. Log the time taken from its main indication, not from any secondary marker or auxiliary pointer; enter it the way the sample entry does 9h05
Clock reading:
2h10
